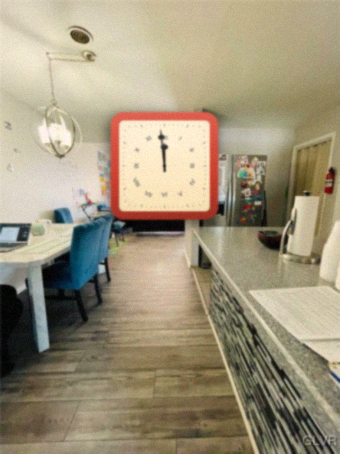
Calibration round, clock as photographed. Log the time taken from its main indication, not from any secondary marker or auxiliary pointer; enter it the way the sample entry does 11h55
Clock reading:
11h59
